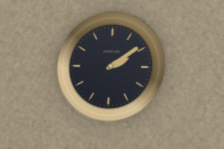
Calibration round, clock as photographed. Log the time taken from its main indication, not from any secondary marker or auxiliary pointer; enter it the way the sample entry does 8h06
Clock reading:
2h09
